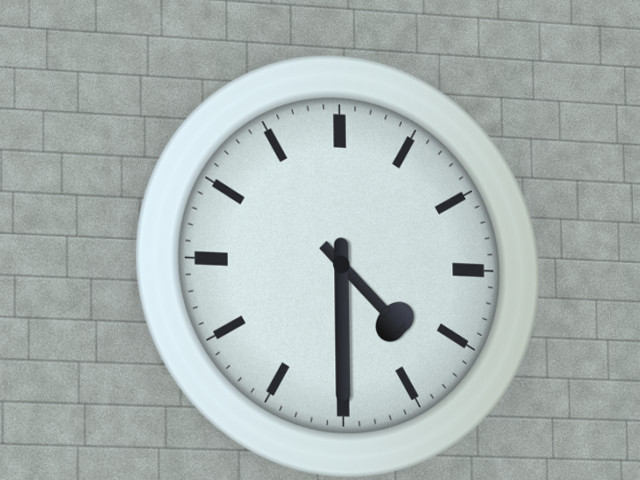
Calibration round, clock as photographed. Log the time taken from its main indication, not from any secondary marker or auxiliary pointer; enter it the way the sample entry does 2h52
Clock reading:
4h30
